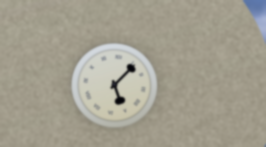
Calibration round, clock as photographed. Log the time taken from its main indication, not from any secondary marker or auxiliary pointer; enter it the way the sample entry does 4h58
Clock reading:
5h06
